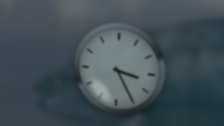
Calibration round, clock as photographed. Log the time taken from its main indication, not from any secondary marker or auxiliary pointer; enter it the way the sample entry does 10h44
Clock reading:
3h25
